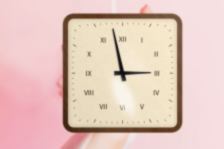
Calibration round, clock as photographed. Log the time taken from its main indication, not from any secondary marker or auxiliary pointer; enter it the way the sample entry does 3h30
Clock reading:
2h58
